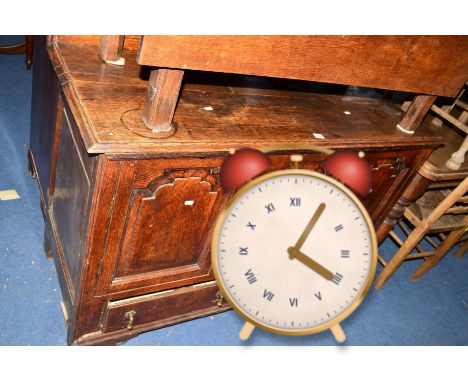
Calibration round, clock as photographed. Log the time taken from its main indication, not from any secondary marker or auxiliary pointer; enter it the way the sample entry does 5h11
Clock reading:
4h05
